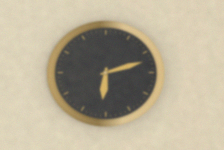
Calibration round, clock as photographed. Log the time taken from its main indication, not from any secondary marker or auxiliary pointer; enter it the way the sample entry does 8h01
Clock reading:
6h12
